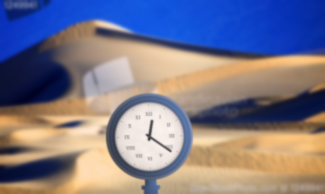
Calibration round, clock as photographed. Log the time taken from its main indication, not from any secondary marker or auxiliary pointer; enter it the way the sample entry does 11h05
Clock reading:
12h21
